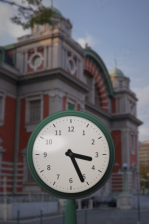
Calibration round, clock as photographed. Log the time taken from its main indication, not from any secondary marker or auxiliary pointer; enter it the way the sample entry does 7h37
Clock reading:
3h26
